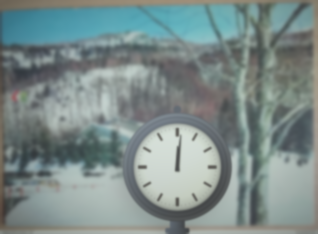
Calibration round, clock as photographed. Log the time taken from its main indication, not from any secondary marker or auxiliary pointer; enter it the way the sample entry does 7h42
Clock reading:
12h01
